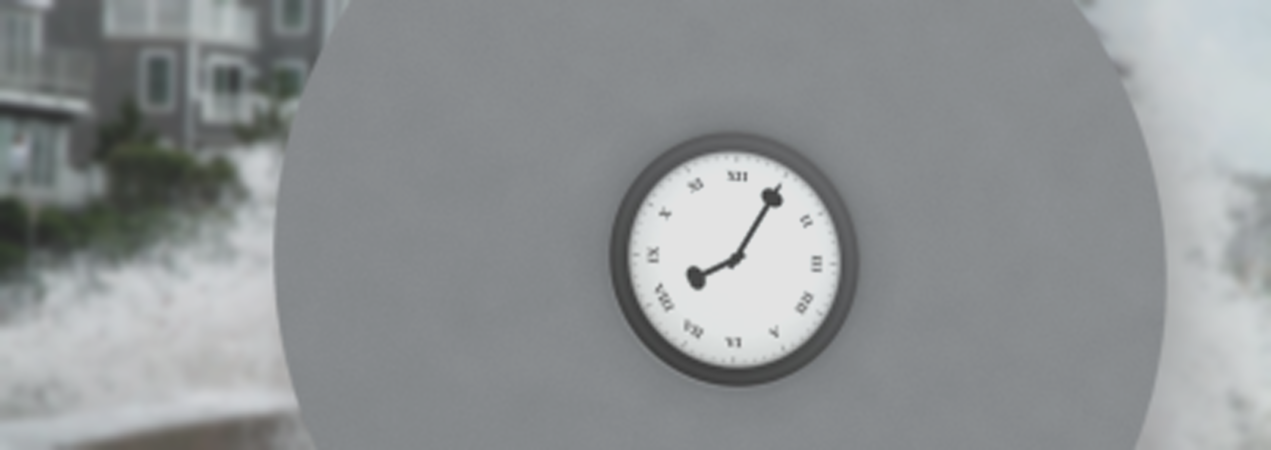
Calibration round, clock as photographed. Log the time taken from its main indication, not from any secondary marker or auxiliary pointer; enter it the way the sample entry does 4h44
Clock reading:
8h05
